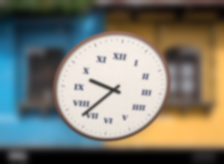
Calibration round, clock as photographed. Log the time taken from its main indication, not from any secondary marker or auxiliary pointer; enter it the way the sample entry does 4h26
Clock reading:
9h37
